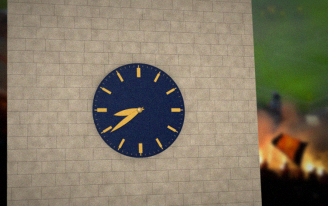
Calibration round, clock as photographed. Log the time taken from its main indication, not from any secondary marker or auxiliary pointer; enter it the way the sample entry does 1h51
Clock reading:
8h39
